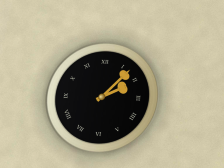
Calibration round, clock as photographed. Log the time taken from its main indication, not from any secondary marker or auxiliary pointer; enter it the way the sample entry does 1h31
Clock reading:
2h07
